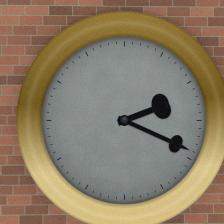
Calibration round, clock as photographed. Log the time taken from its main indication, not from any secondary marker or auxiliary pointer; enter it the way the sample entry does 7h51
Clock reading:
2h19
